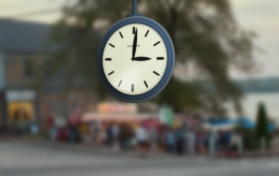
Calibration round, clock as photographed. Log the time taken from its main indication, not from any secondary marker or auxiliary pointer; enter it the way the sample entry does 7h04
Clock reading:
3h01
